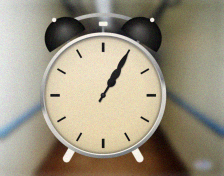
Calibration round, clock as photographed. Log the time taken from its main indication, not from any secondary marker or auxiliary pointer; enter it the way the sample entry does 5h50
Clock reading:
1h05
